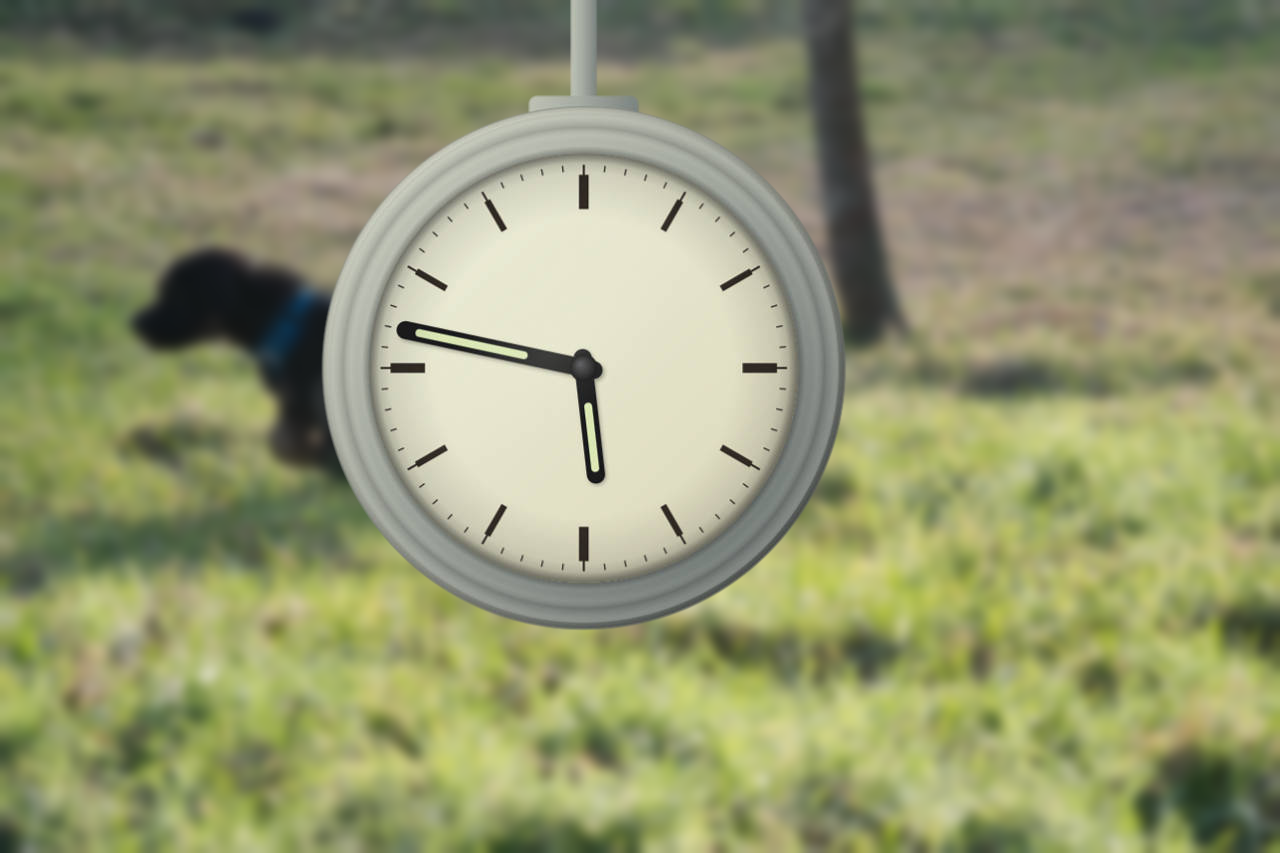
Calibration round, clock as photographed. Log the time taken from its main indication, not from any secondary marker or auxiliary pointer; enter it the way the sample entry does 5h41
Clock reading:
5h47
